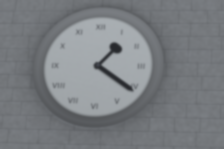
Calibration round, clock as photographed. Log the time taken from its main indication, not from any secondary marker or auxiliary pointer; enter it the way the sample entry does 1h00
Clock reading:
1h21
